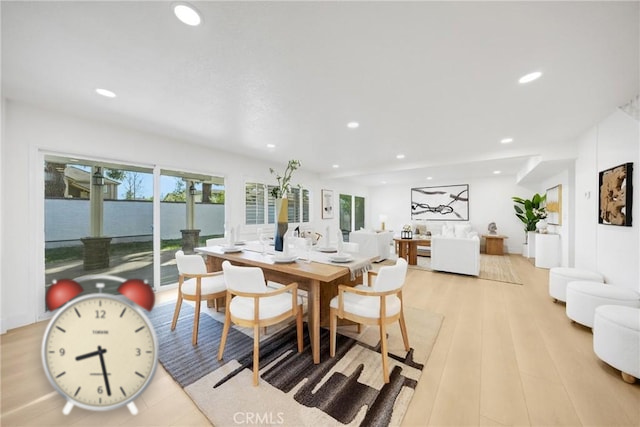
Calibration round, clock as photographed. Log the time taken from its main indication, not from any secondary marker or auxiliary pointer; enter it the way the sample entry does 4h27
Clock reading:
8h28
